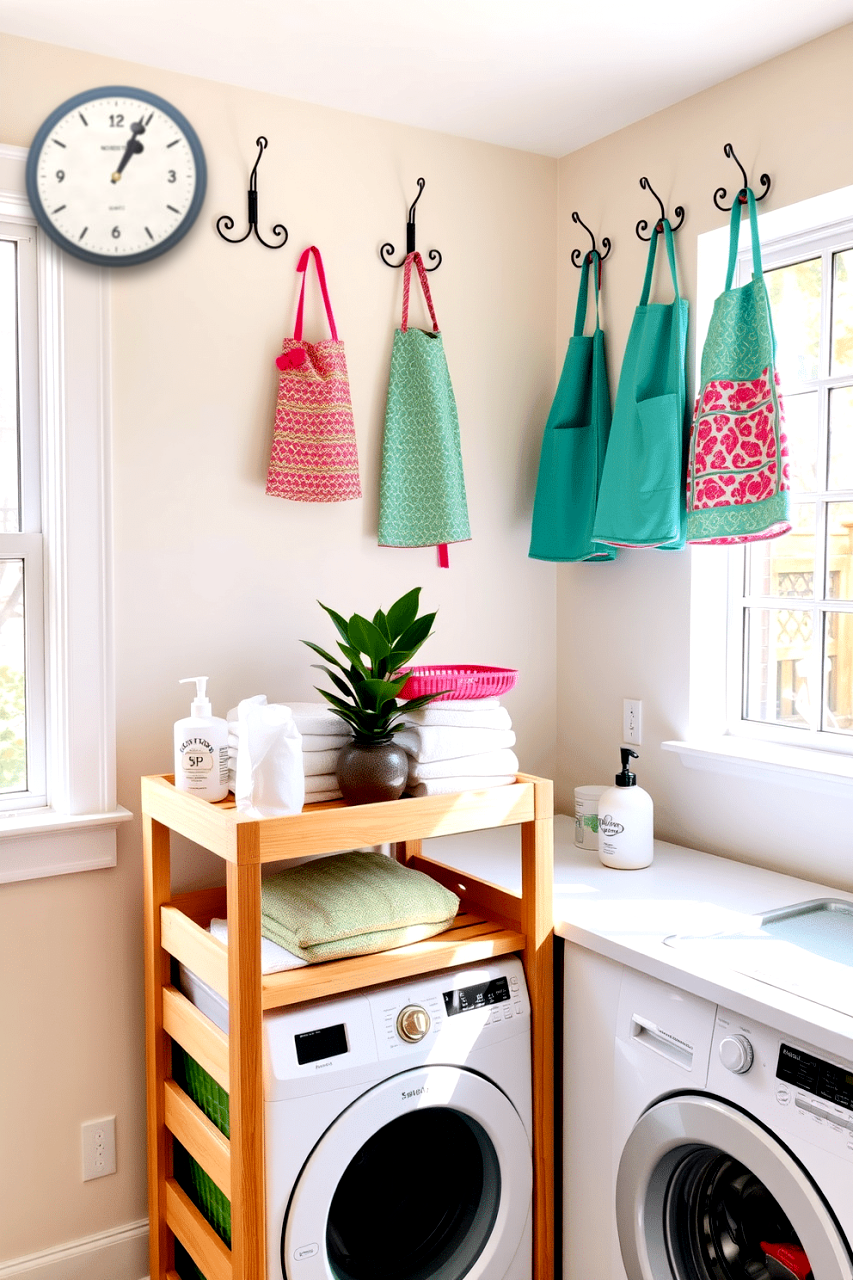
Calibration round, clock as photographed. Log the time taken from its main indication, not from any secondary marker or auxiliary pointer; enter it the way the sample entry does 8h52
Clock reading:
1h04
